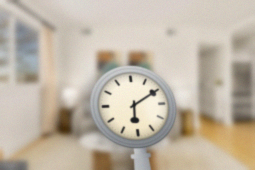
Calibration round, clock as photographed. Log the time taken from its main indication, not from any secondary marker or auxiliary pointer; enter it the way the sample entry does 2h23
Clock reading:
6h10
